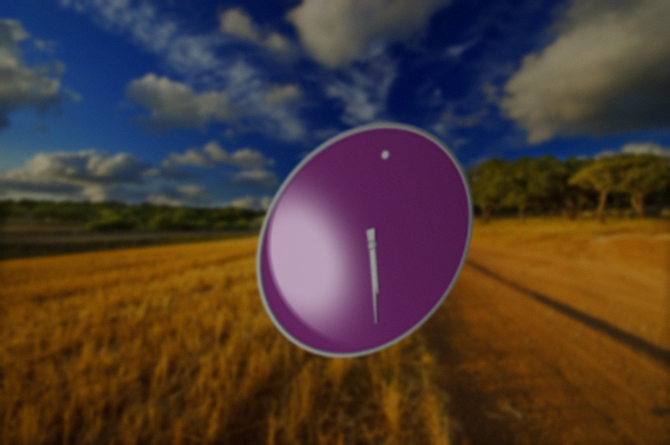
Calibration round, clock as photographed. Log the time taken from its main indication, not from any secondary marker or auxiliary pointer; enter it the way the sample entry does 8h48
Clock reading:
5h28
